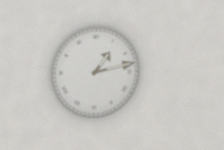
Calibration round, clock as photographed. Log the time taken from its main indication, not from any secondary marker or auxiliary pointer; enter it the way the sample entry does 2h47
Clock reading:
1h13
